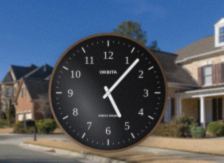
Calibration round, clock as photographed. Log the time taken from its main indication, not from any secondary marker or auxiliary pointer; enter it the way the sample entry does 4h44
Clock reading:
5h07
